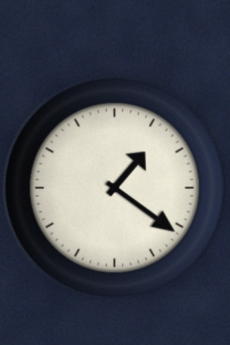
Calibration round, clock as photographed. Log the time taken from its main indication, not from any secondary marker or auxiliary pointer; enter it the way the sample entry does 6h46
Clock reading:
1h21
